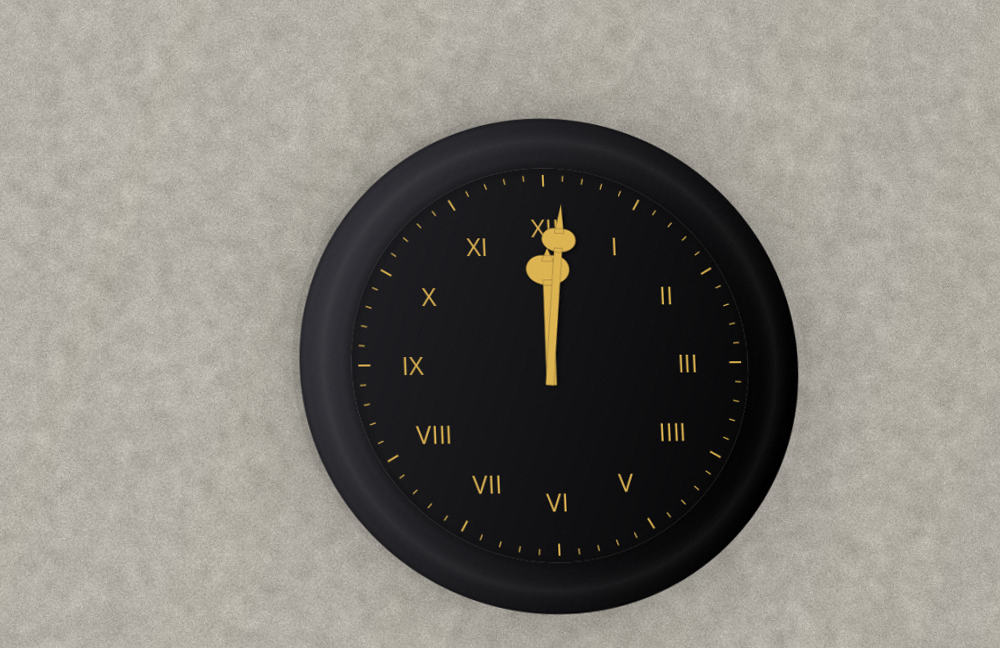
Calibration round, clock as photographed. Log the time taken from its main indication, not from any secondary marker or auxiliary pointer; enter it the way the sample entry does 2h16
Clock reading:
12h01
